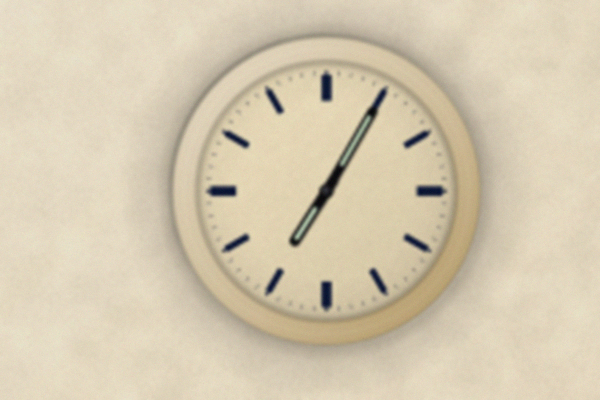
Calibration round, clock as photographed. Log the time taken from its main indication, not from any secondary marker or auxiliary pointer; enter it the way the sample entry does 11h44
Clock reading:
7h05
